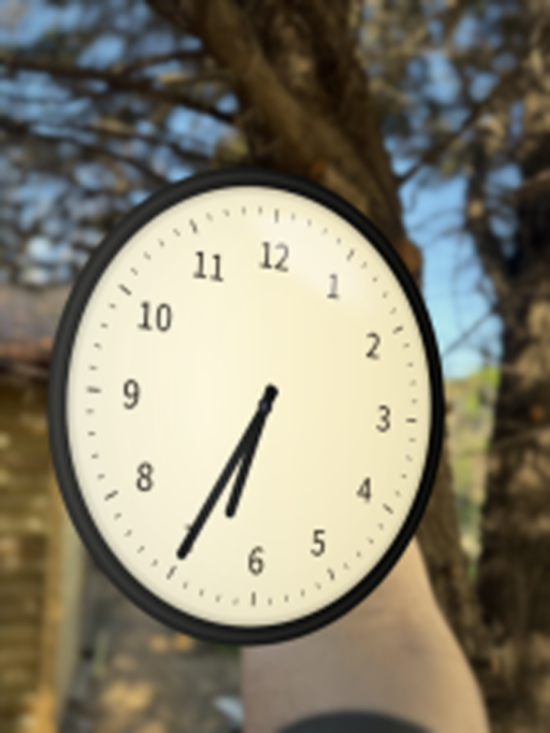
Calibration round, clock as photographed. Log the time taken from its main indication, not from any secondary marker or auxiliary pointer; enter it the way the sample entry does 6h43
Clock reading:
6h35
